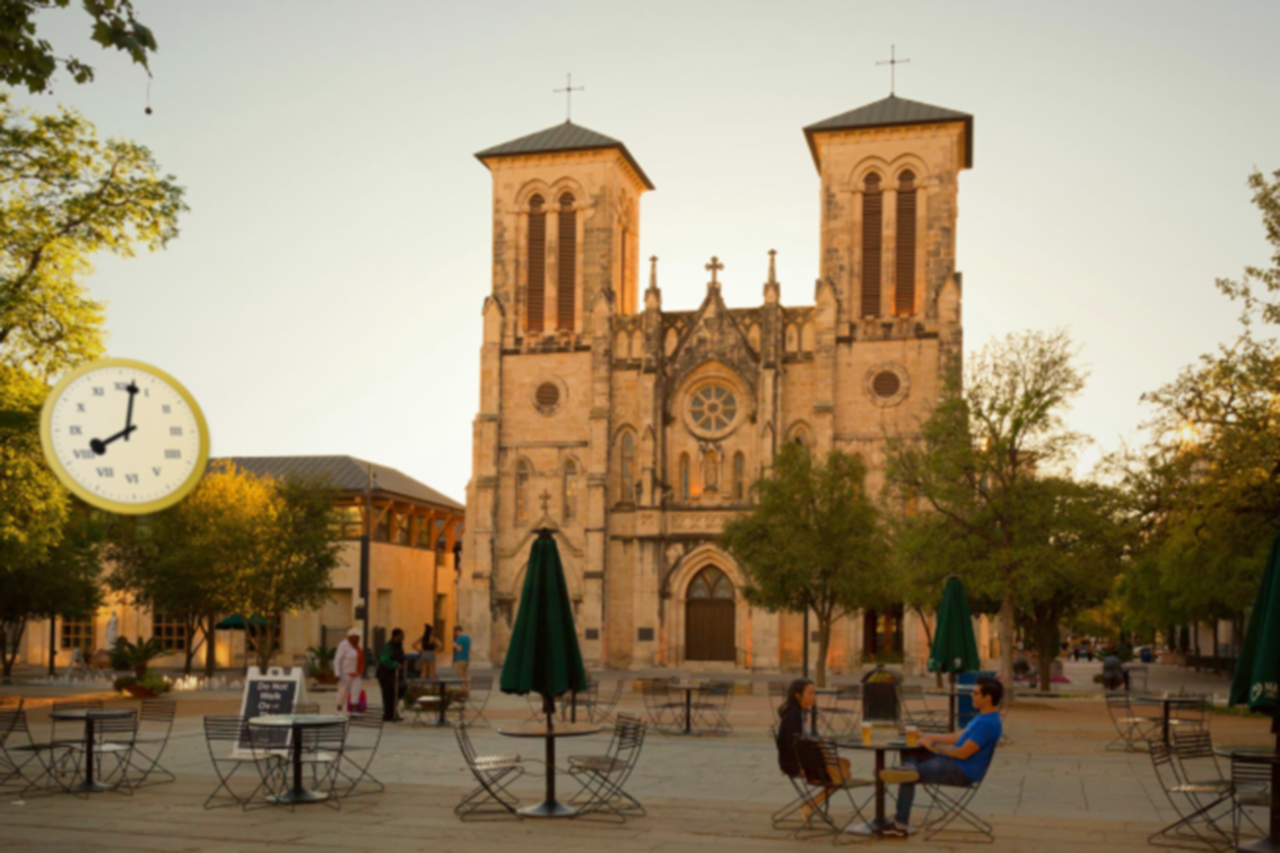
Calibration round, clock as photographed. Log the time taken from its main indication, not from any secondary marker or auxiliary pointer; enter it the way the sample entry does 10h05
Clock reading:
8h02
